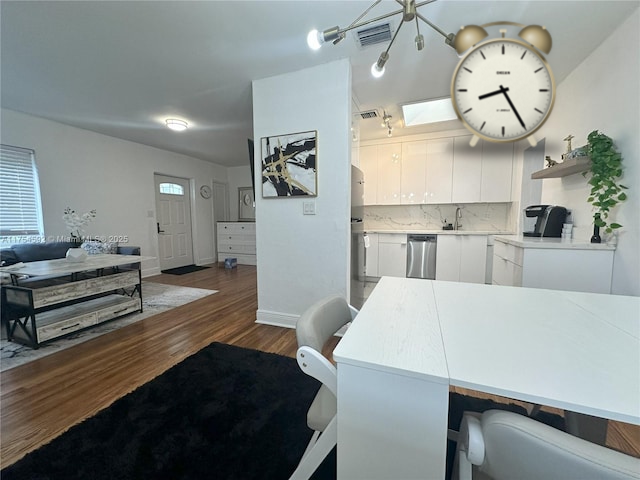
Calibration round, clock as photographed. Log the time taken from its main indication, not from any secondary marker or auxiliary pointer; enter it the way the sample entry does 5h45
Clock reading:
8h25
